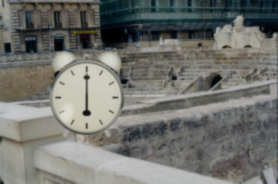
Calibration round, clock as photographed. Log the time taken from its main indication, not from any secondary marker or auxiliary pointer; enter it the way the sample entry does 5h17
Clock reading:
6h00
